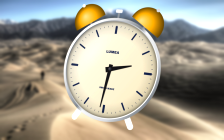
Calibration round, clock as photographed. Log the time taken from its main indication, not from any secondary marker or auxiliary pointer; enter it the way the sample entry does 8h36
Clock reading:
2h31
